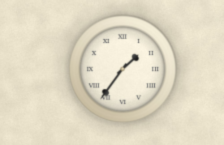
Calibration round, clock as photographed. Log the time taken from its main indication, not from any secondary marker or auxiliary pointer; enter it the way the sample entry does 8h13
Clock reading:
1h36
